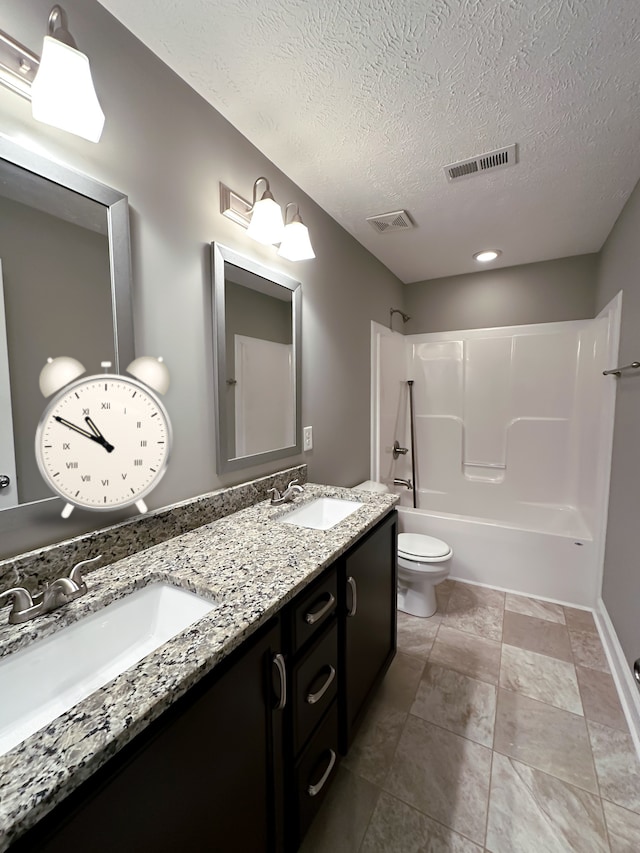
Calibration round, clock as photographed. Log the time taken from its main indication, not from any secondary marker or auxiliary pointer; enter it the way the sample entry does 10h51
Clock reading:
10h50
